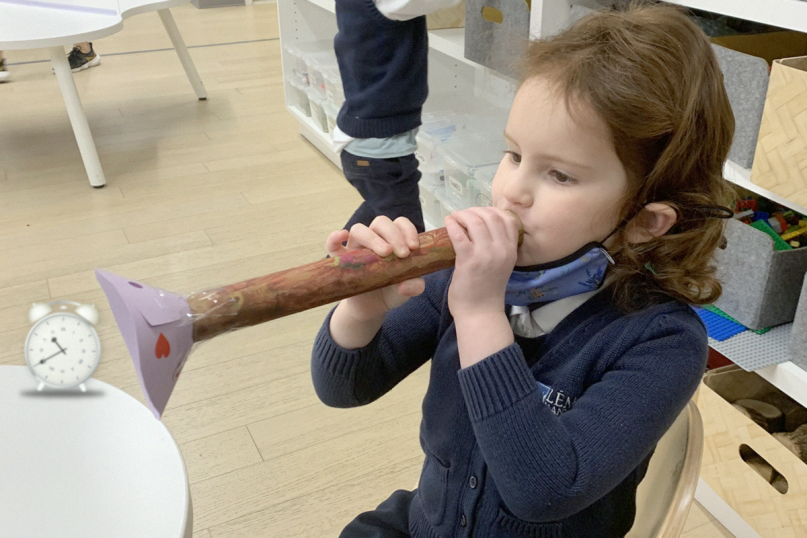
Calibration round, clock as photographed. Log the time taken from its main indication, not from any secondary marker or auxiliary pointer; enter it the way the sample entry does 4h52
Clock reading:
10h40
